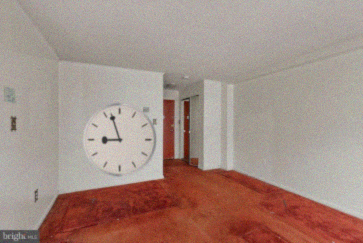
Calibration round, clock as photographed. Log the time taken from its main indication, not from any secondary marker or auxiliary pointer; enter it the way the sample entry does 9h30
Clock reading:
8h57
